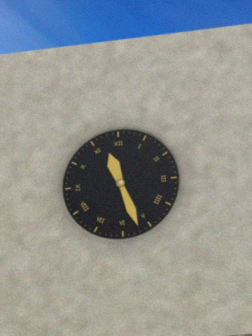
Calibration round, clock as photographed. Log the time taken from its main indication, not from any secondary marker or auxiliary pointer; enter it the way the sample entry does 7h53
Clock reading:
11h27
